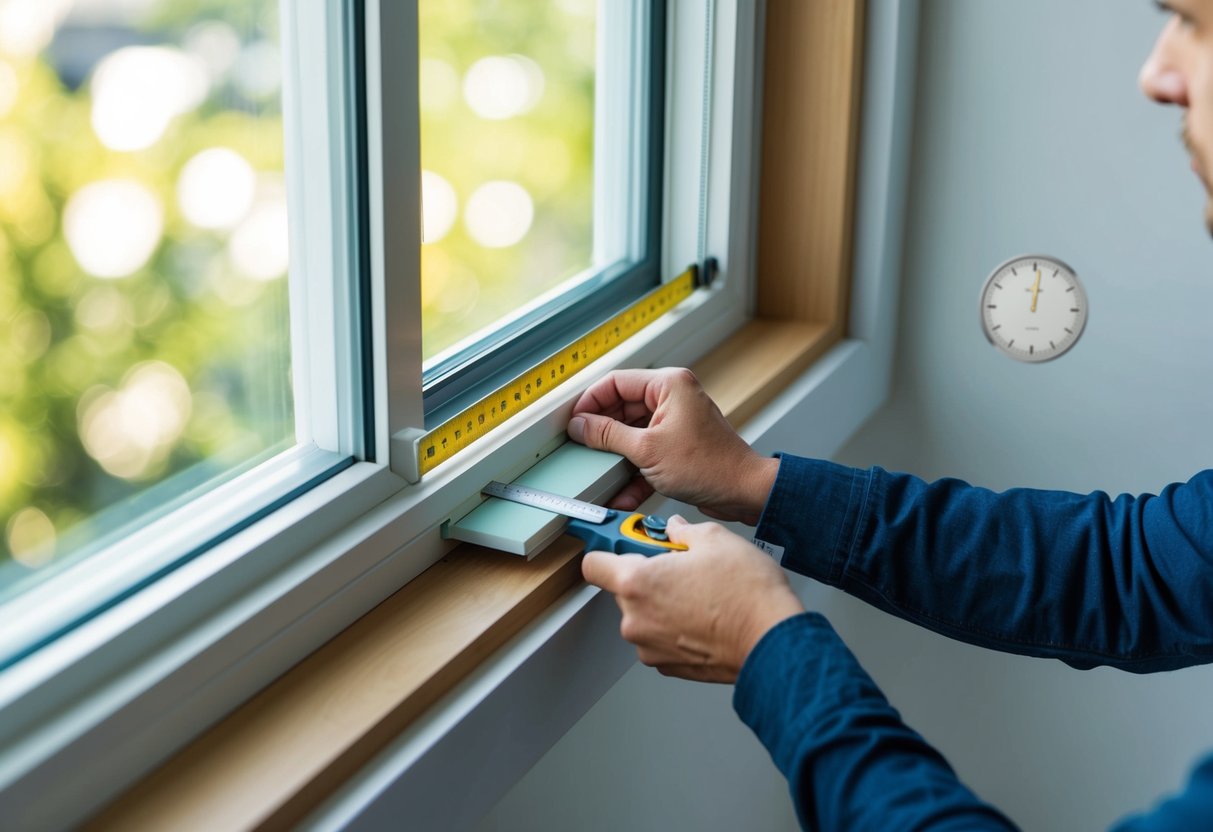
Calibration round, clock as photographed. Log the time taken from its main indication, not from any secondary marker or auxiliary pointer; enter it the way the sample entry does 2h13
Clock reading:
12h01
